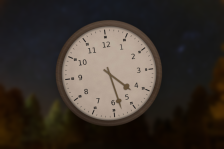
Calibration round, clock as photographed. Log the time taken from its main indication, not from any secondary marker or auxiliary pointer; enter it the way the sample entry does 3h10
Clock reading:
4h28
